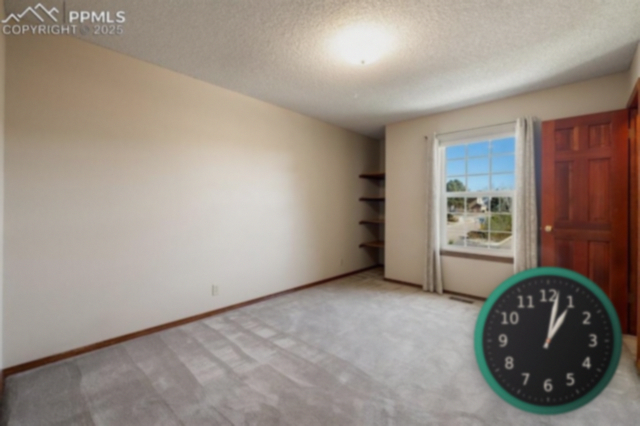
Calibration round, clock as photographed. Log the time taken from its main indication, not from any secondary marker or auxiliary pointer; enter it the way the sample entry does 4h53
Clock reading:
1h02
